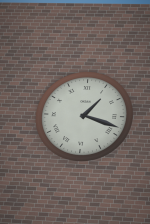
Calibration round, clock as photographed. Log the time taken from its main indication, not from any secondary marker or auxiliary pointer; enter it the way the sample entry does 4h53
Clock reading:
1h18
